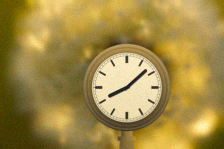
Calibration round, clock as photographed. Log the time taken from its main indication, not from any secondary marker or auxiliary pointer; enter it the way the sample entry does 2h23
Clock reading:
8h08
